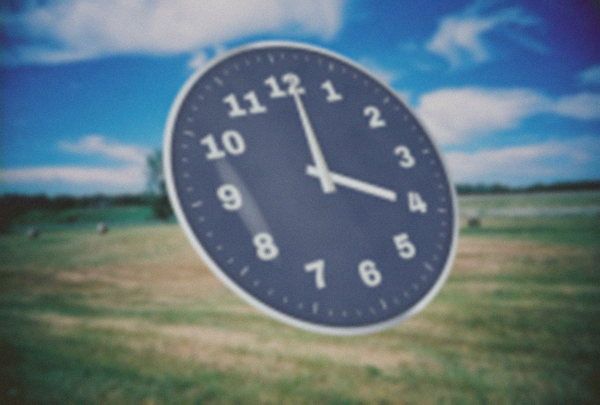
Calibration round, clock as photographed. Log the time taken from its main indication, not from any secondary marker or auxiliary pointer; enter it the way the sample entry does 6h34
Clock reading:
4h01
